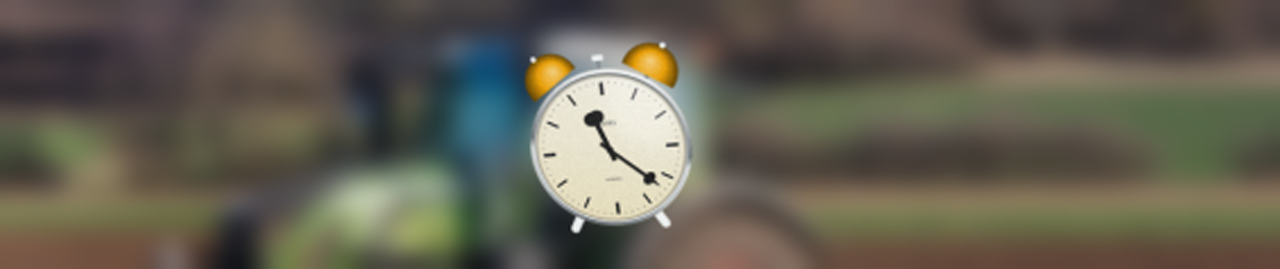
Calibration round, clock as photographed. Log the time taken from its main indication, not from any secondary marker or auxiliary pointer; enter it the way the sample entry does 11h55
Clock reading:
11h22
